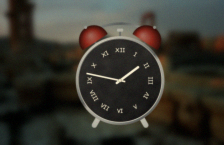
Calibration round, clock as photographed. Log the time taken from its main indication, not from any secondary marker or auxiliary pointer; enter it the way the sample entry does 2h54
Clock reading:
1h47
